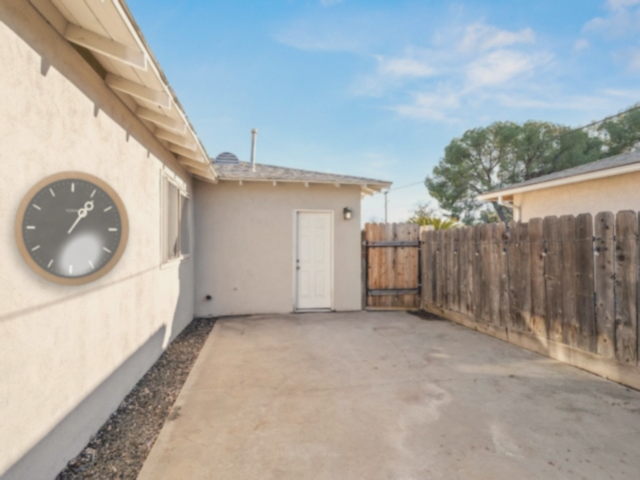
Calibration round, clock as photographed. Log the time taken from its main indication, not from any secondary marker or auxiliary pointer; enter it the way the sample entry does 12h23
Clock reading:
1h06
